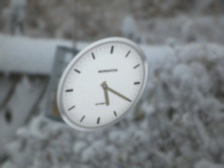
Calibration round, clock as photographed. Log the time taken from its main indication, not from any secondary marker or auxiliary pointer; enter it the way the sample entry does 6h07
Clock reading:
5h20
